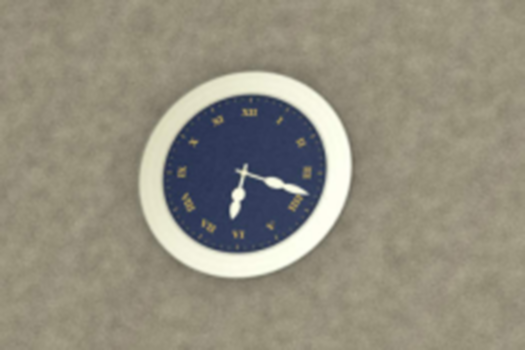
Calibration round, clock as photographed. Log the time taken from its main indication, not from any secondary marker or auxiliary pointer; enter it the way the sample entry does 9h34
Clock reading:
6h18
